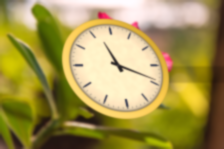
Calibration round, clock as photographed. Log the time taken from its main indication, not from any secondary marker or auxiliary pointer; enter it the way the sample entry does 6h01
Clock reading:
11h19
